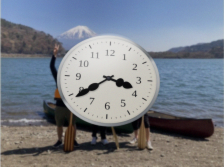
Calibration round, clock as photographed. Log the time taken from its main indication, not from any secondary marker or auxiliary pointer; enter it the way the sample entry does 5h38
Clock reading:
3h39
